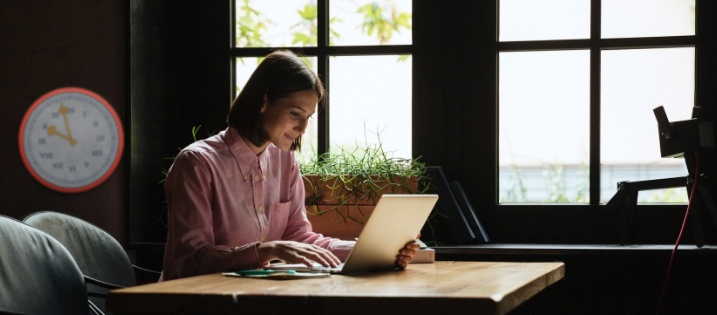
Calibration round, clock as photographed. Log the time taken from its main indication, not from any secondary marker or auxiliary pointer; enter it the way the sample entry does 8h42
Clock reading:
9h58
